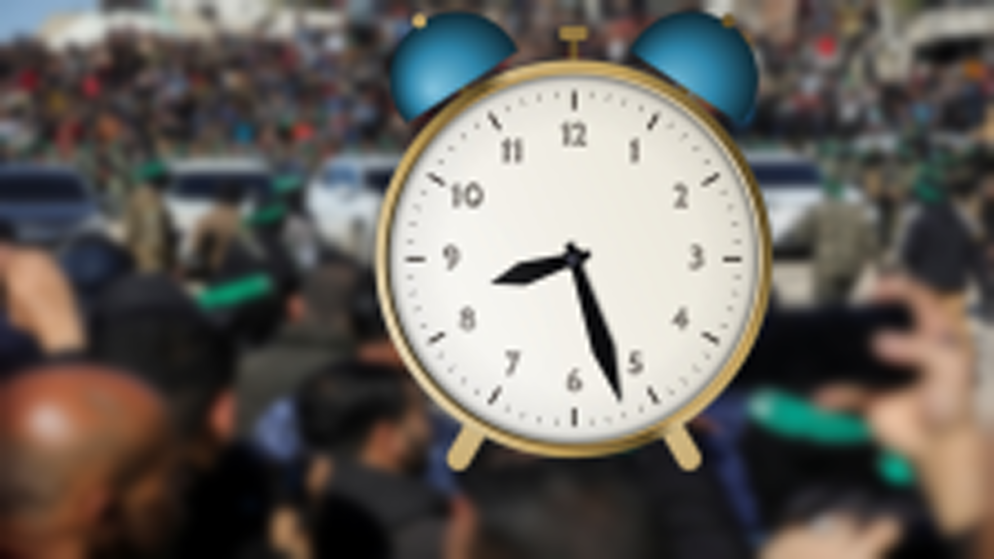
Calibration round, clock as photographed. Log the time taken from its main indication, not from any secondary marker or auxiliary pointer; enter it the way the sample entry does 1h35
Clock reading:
8h27
